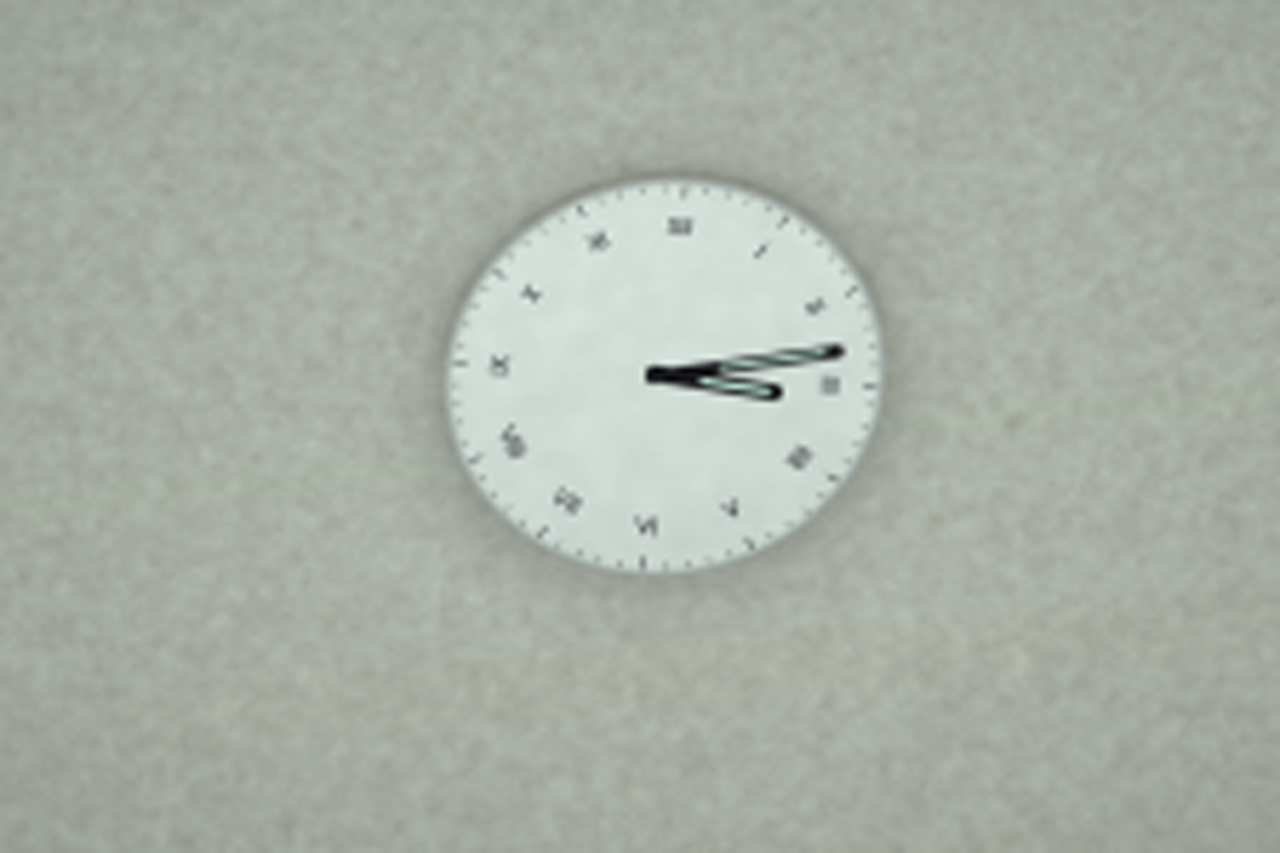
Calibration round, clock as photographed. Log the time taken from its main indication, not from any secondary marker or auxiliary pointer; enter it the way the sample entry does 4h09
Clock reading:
3h13
